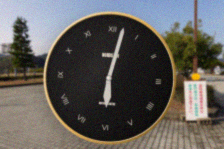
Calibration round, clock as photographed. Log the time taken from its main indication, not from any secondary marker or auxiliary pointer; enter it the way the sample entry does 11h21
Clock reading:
6h02
